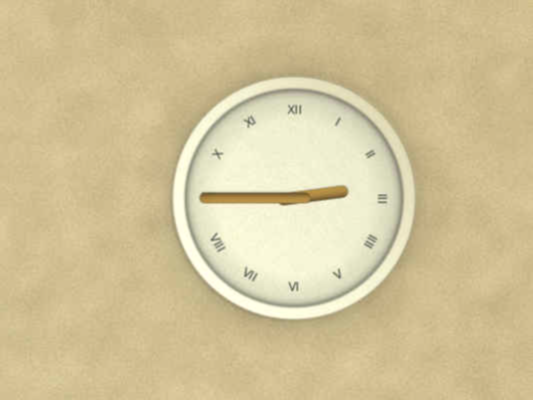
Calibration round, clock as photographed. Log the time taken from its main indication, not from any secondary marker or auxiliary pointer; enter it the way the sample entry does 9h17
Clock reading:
2h45
